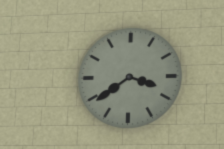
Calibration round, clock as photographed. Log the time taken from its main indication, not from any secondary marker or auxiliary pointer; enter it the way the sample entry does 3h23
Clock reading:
3h39
